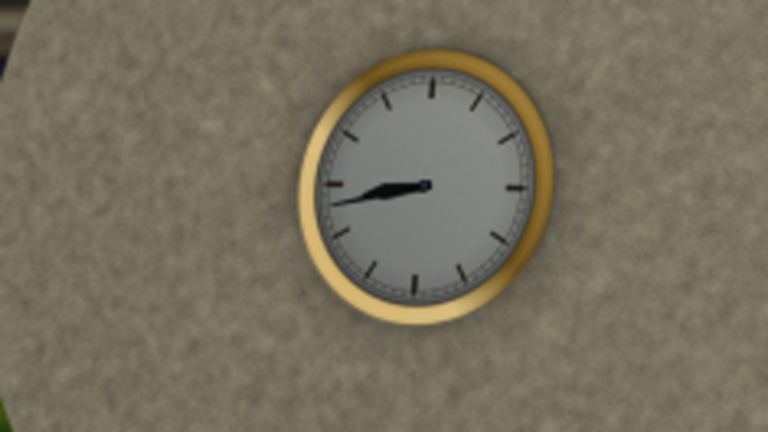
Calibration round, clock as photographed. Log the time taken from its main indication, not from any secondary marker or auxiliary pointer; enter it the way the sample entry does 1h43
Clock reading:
8h43
